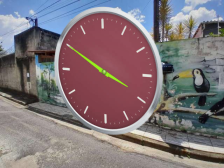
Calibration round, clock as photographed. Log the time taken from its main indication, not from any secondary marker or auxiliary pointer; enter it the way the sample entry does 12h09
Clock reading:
3h50
